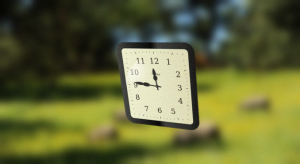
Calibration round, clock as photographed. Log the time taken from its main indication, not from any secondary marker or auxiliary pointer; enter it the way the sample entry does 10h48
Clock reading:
11h46
